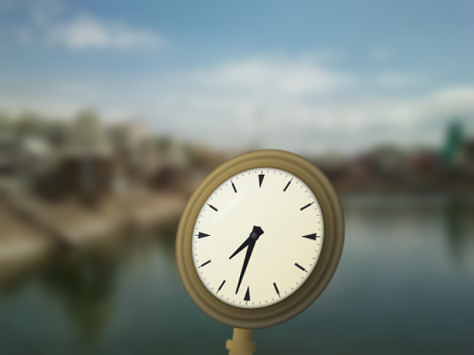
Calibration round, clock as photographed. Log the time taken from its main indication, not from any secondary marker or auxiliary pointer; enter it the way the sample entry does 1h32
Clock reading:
7h32
